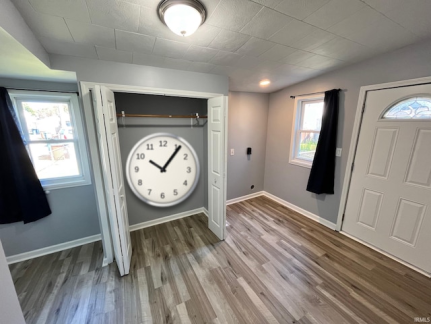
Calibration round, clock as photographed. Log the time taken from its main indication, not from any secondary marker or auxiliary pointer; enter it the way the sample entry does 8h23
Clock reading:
10h06
